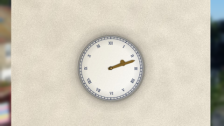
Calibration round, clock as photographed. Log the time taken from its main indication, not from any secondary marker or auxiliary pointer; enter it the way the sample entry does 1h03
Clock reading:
2h12
